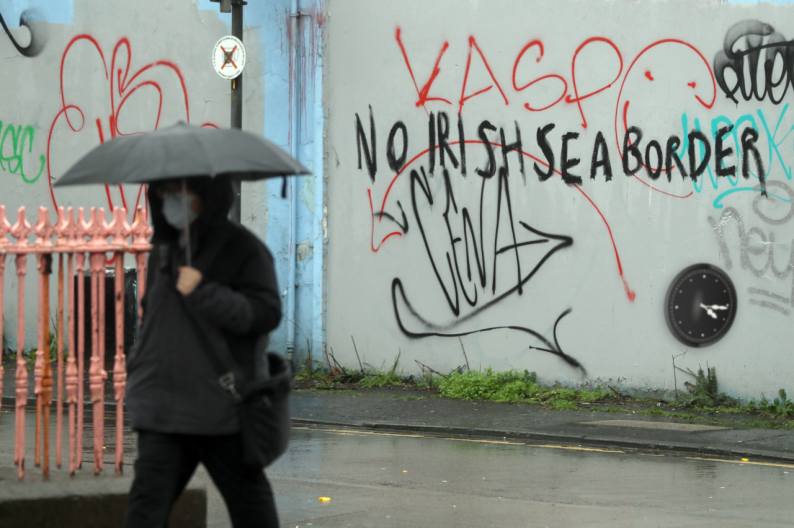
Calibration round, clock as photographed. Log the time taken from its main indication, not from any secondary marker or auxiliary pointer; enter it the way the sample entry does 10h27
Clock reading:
4h16
